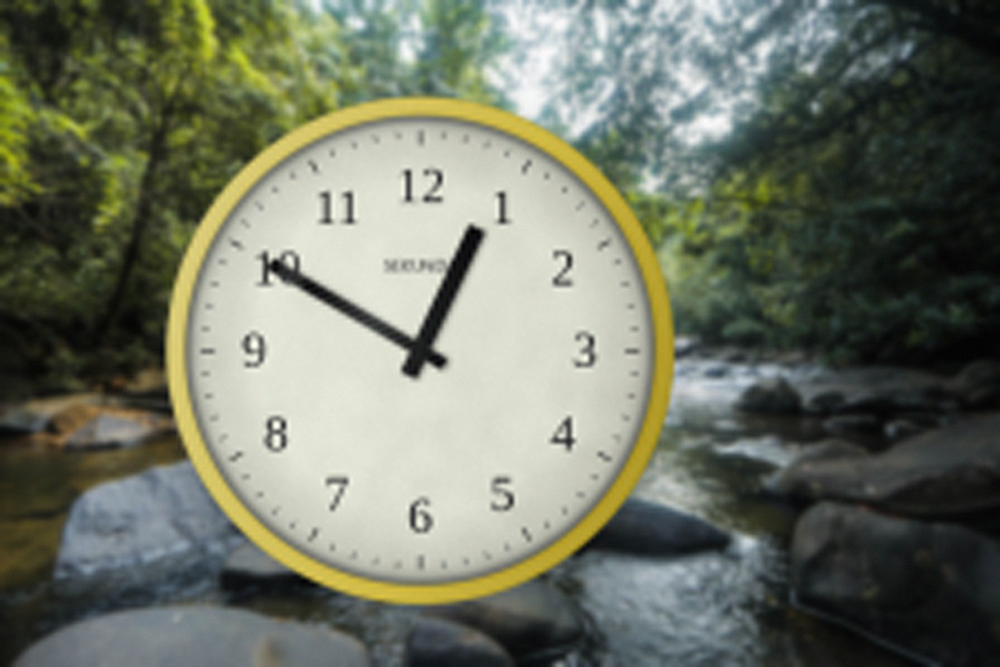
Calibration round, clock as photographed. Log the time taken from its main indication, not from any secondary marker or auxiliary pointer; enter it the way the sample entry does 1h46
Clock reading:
12h50
